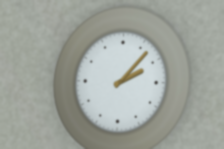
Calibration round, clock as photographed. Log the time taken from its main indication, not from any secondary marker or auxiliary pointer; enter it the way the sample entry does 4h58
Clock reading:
2h07
